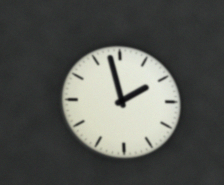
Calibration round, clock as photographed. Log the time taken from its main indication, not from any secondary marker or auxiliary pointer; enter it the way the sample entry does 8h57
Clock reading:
1h58
